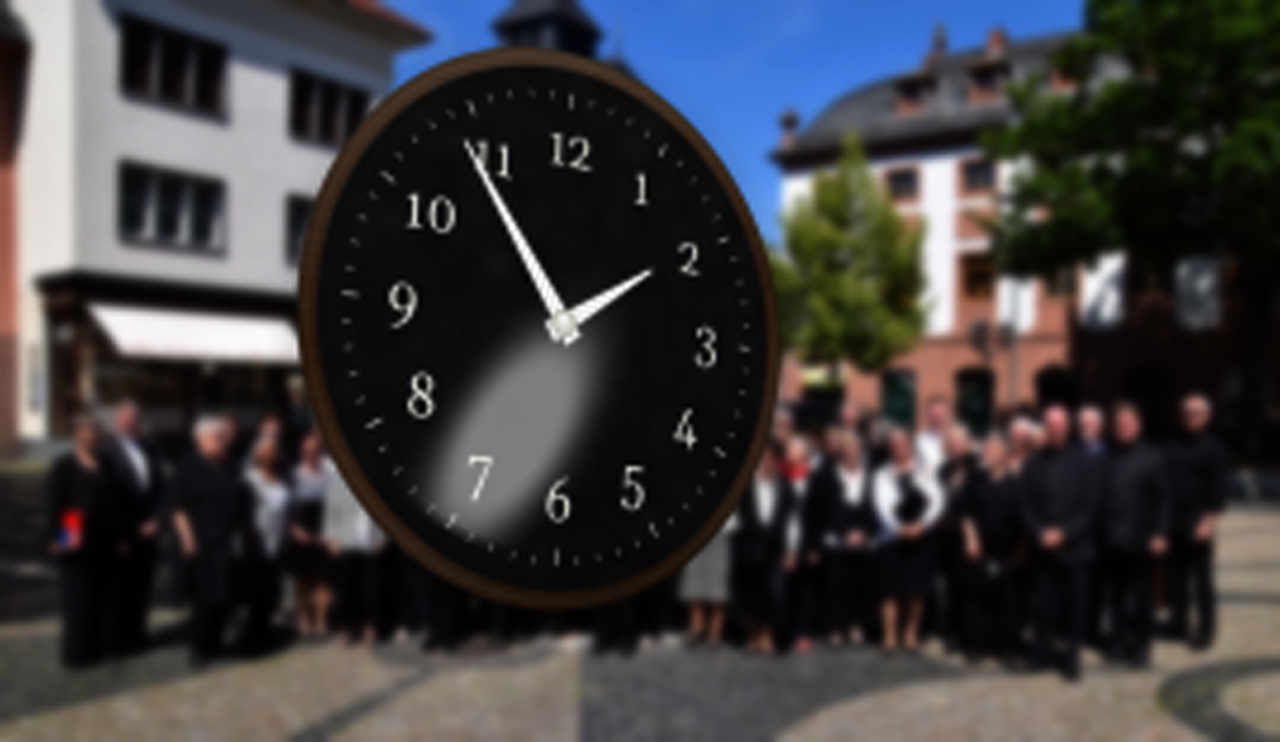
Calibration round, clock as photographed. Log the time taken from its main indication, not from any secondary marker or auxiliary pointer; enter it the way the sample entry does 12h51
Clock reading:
1h54
